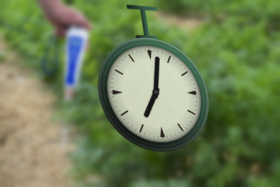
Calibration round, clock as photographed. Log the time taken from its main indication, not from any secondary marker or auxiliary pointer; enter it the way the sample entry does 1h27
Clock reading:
7h02
